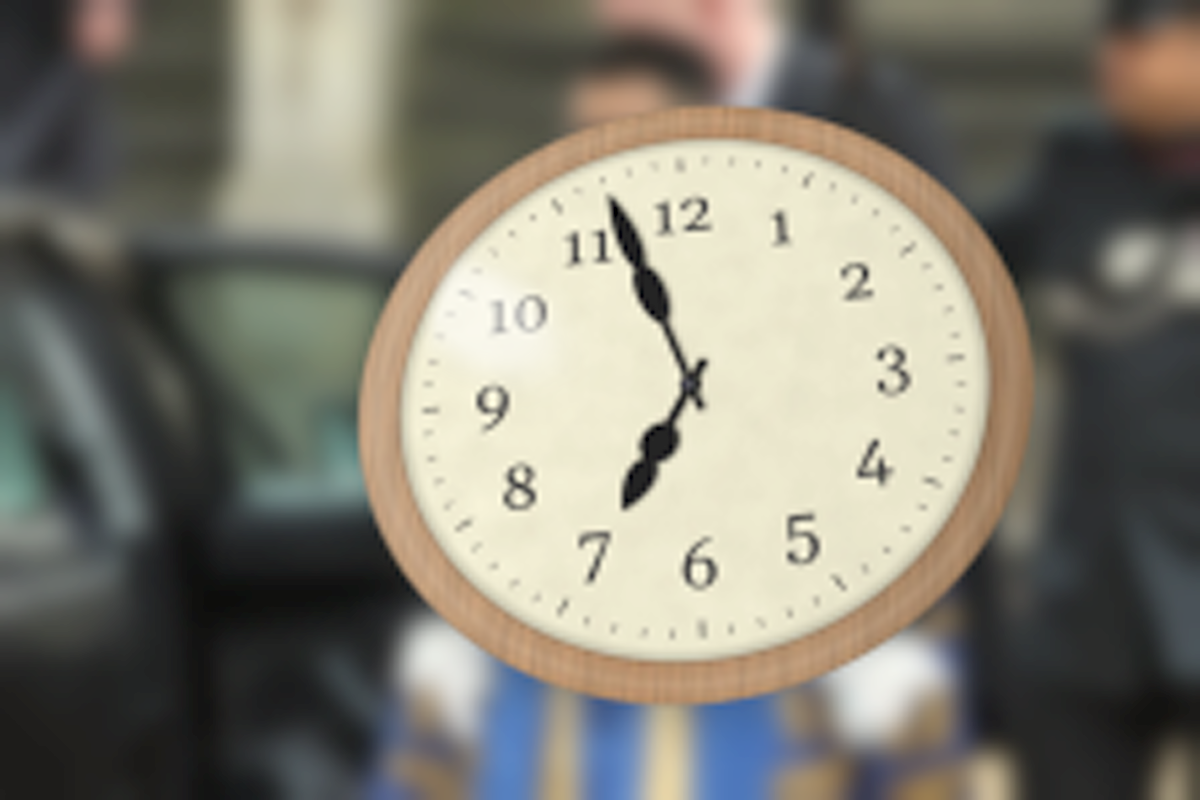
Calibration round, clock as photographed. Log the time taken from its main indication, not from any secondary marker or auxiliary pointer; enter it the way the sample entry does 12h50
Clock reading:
6h57
